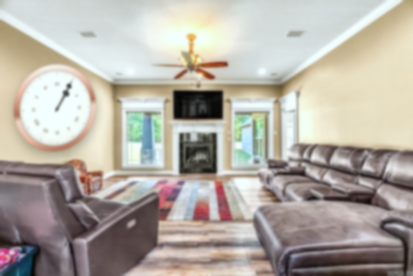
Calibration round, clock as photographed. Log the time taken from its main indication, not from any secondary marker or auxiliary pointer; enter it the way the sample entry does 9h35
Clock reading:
1h05
